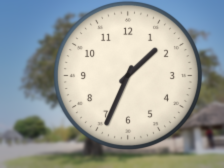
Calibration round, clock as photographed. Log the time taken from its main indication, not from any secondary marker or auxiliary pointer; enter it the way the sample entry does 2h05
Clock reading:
1h34
